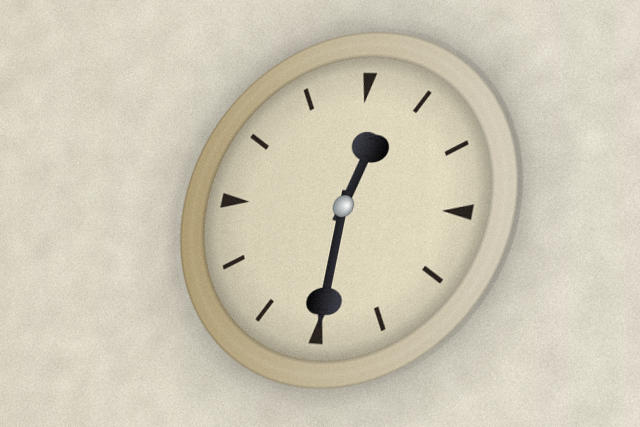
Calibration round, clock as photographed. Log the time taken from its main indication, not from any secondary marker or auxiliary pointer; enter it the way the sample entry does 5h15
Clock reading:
12h30
